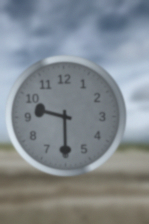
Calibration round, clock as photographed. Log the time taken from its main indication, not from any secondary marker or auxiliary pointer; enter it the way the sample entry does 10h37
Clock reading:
9h30
